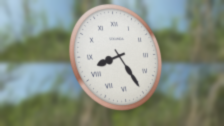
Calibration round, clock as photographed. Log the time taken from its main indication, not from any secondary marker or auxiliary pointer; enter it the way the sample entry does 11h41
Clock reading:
8h25
